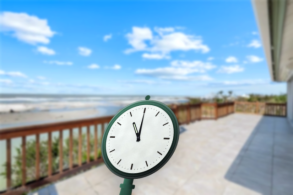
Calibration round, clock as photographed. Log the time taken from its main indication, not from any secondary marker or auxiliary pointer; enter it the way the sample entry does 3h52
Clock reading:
11h00
